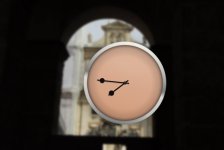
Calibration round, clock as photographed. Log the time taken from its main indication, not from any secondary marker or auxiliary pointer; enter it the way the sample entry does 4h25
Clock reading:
7h46
